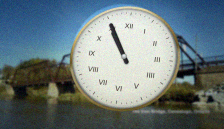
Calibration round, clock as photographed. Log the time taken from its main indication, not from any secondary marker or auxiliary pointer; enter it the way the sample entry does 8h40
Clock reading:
10h55
